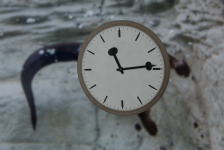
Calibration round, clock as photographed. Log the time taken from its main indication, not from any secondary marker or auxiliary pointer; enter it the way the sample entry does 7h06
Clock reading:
11h14
